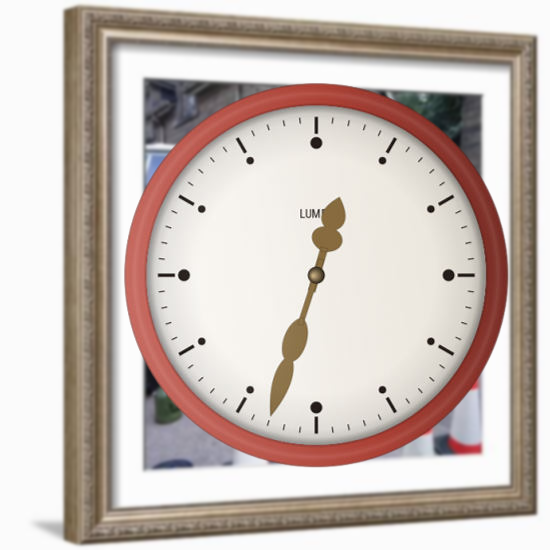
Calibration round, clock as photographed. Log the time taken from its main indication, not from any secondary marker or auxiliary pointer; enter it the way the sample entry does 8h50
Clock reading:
12h33
